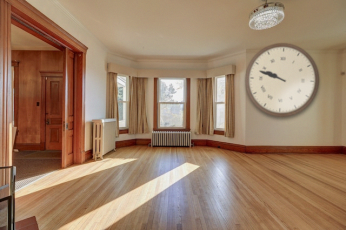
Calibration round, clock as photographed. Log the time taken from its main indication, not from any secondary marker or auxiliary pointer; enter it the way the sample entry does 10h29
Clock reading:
9h48
